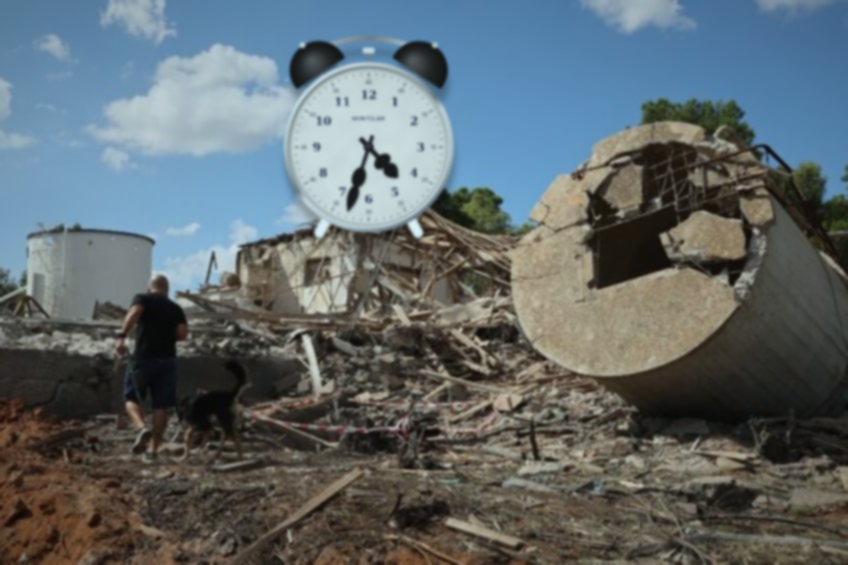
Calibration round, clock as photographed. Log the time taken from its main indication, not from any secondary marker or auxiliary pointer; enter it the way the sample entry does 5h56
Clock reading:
4h33
